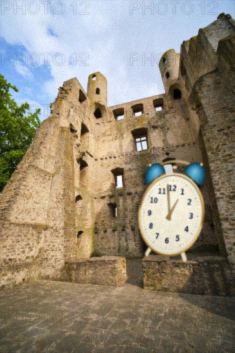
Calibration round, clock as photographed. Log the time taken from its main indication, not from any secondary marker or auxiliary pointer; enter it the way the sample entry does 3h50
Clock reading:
12h58
